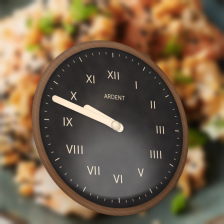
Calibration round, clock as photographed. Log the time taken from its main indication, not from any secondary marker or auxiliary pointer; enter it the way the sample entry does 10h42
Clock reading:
9h48
